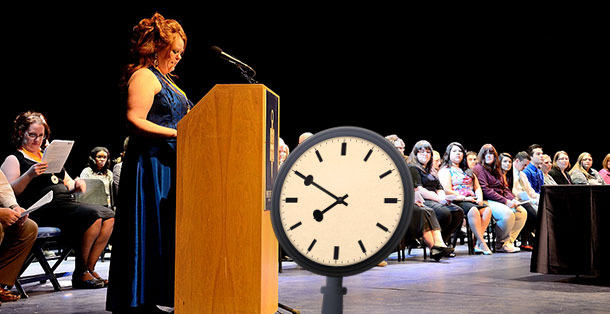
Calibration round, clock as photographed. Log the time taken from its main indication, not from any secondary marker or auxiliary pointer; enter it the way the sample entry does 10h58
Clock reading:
7h50
